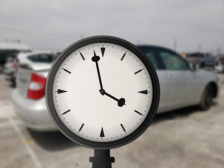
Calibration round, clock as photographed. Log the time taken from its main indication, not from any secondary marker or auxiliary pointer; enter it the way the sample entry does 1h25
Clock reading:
3h58
